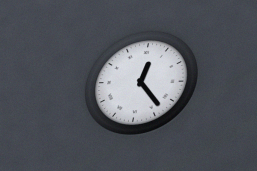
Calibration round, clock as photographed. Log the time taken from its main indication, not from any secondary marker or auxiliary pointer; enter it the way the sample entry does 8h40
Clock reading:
12h23
